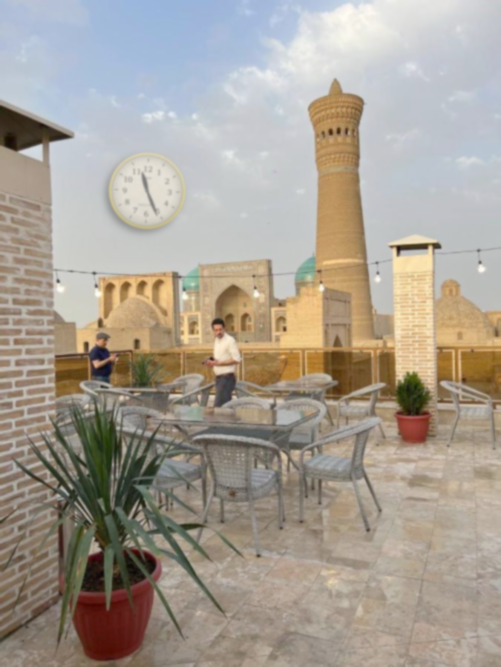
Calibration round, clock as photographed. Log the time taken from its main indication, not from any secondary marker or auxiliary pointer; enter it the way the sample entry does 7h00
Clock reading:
11h26
